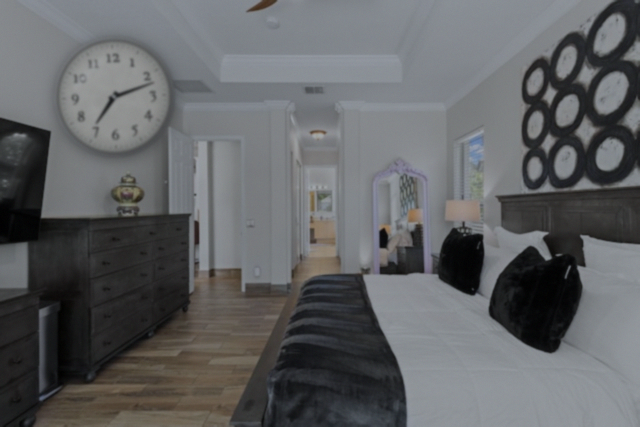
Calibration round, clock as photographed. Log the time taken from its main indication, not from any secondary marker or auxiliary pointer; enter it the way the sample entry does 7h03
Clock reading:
7h12
